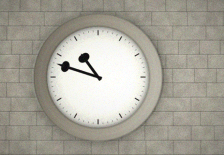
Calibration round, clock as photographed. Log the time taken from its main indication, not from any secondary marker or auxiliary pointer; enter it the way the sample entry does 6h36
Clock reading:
10h48
